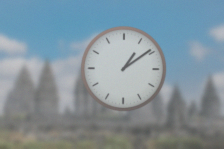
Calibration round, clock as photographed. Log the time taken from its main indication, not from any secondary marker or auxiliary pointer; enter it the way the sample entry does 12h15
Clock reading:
1h09
